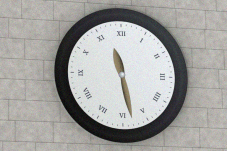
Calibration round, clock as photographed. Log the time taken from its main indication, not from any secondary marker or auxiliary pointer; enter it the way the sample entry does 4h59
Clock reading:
11h28
